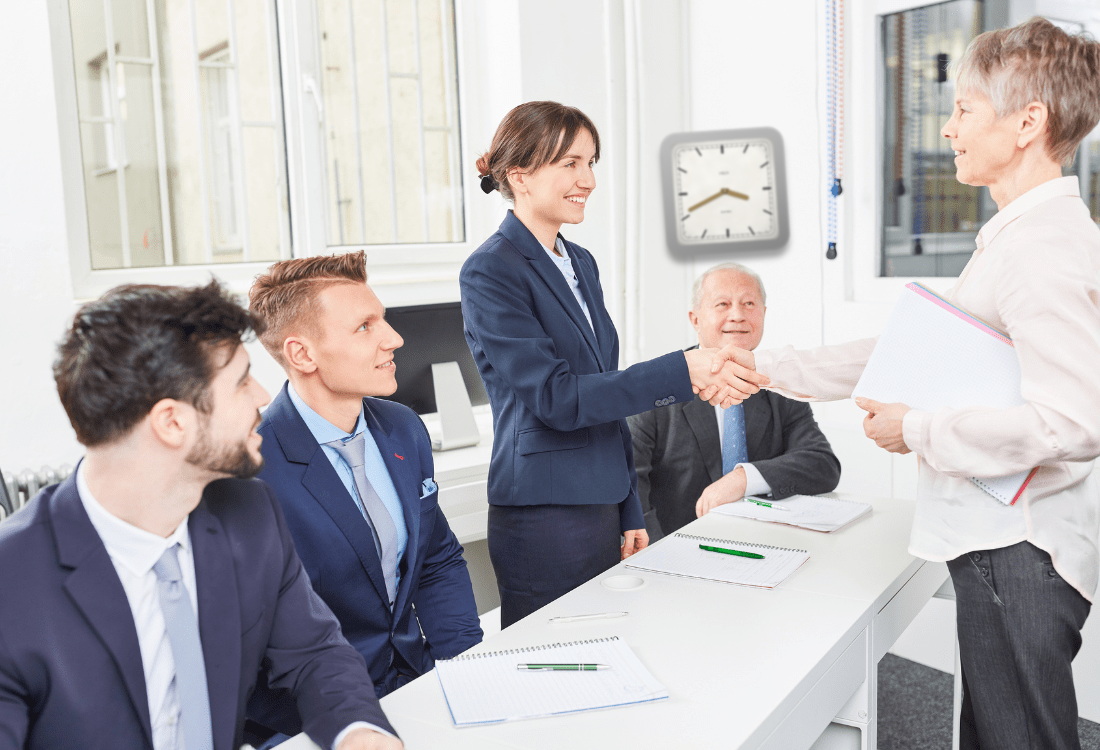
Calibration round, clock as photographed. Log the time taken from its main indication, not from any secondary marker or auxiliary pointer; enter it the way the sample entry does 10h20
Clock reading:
3h41
